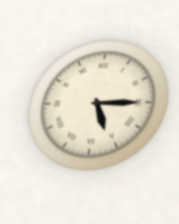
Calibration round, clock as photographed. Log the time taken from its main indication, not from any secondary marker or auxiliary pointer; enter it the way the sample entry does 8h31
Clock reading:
5h15
